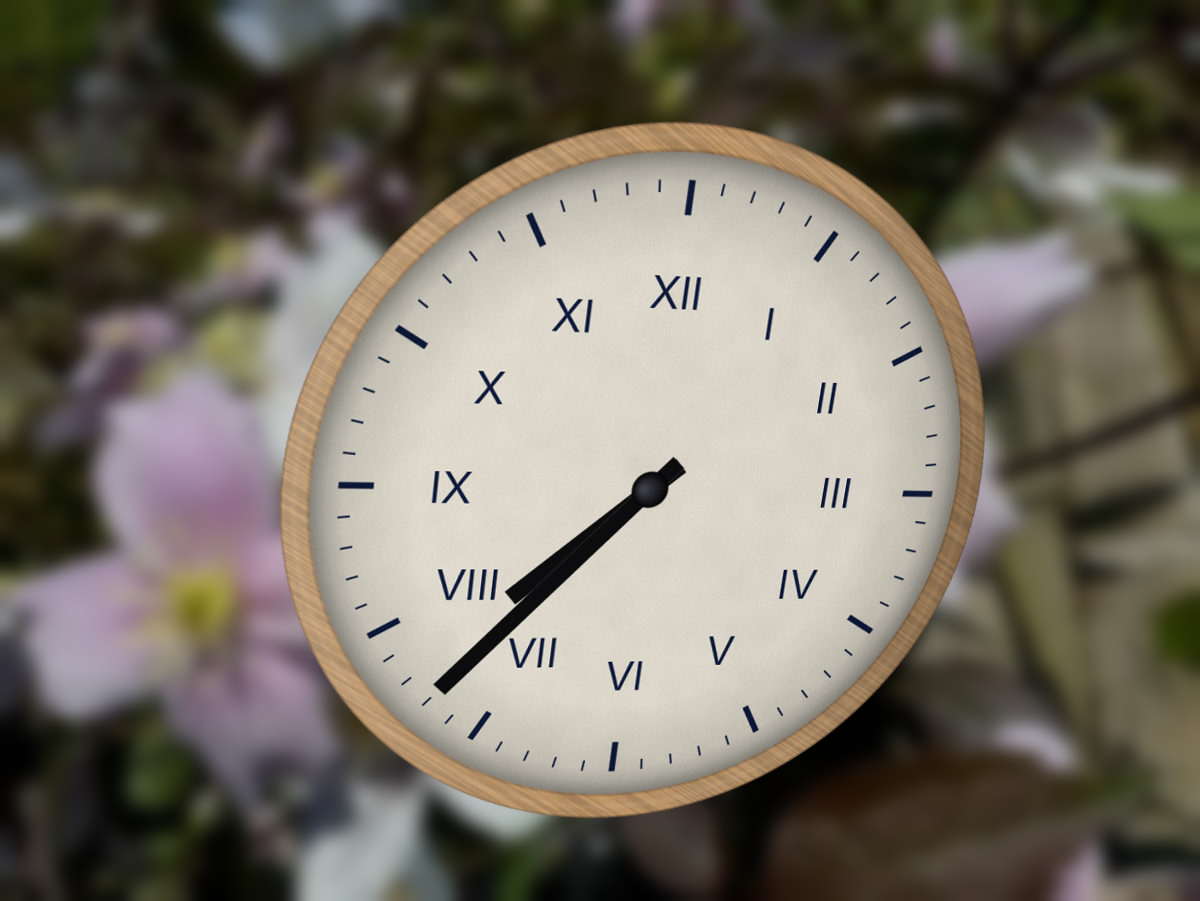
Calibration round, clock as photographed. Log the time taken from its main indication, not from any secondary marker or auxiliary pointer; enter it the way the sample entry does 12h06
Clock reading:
7h37
